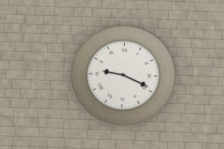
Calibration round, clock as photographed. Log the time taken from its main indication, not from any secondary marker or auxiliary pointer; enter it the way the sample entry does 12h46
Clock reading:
9h19
